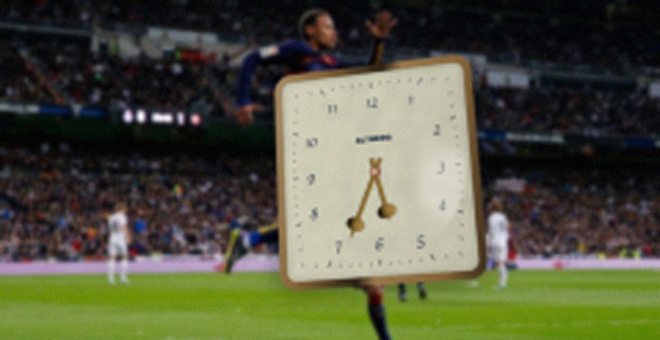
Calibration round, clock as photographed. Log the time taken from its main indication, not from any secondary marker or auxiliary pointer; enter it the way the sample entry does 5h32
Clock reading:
5h34
